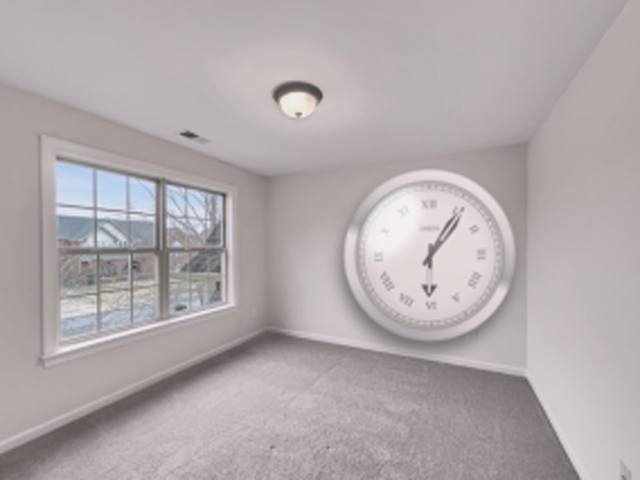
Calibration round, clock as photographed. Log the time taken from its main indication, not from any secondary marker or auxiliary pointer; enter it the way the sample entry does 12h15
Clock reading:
6h06
